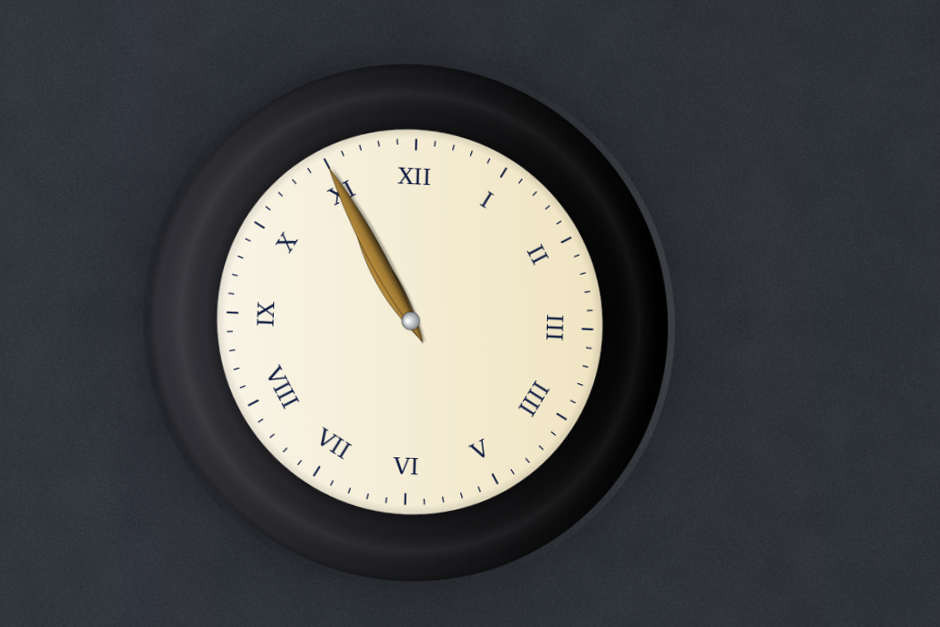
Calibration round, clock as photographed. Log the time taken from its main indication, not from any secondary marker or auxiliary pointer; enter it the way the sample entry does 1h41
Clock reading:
10h55
